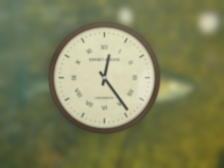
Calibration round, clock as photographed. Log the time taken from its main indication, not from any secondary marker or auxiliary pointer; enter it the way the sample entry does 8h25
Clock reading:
12h24
